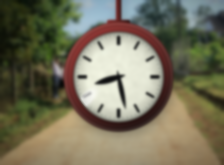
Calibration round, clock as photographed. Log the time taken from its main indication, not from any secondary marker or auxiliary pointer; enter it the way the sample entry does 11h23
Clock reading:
8h28
